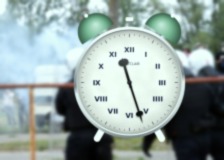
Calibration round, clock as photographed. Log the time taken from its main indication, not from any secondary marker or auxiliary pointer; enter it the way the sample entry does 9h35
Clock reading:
11h27
